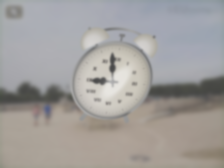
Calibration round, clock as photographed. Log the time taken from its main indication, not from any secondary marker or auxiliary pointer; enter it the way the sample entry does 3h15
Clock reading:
8h58
